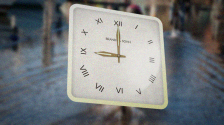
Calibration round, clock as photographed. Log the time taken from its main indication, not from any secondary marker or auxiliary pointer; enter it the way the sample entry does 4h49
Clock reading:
9h00
